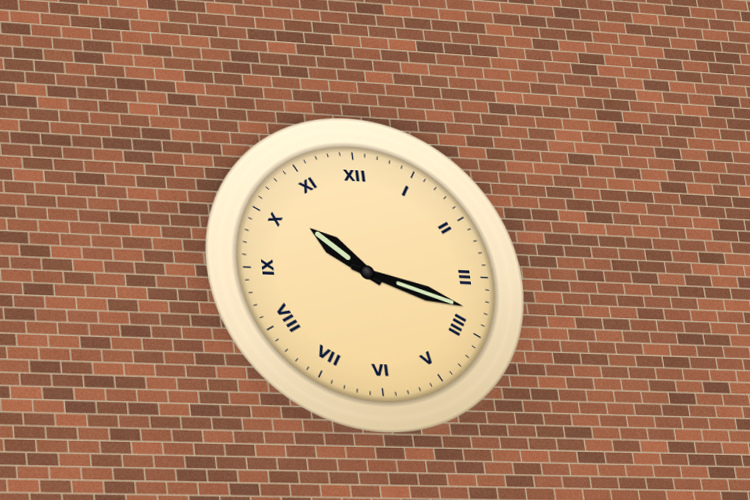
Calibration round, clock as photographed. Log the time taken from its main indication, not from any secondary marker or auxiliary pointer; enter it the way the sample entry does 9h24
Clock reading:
10h18
